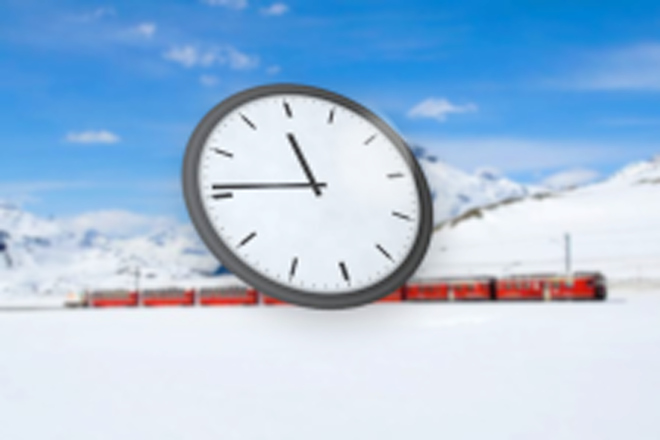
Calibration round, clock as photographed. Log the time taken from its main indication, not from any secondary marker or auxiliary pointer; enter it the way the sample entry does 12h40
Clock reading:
11h46
